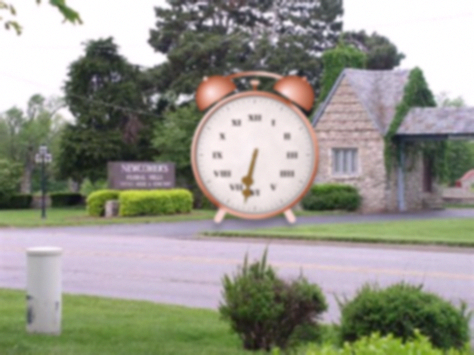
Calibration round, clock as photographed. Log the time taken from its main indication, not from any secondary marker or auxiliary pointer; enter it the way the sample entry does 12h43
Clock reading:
6h32
